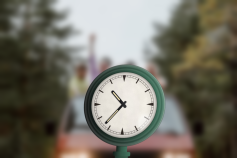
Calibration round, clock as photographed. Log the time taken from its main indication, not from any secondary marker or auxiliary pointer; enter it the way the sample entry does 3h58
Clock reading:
10h37
